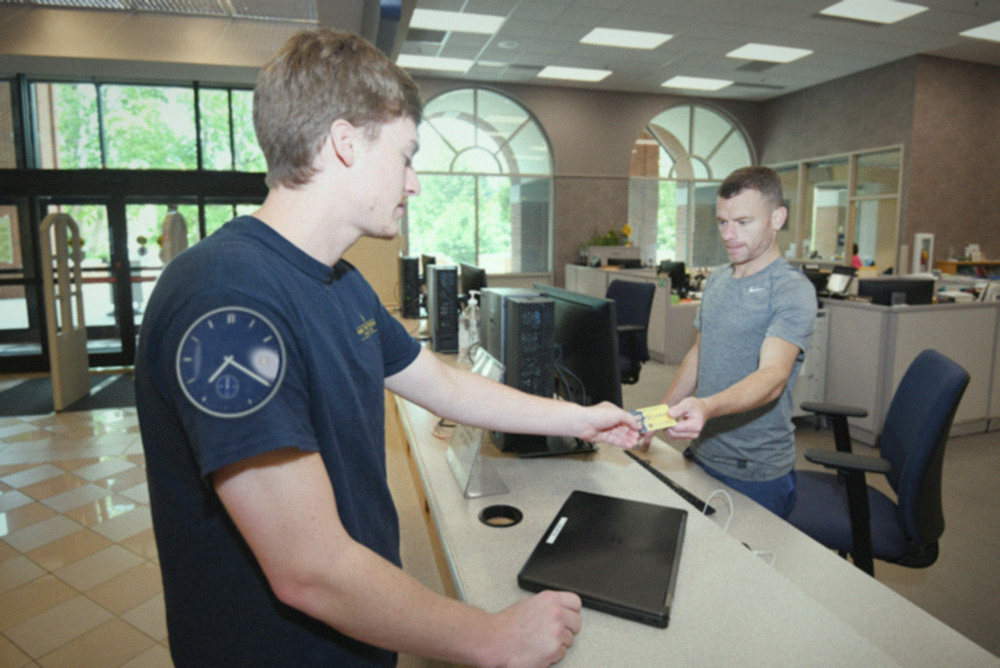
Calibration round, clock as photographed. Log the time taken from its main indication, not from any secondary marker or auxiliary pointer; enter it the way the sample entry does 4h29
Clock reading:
7h20
